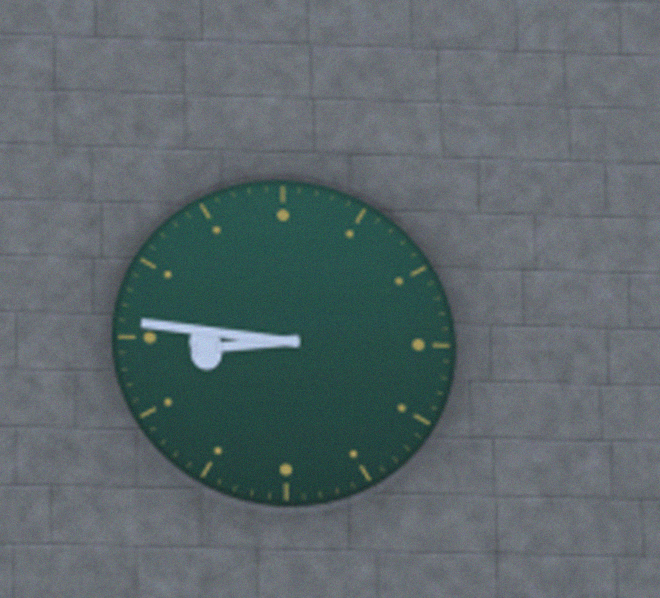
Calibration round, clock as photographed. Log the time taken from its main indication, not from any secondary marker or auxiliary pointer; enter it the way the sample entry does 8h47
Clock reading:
8h46
